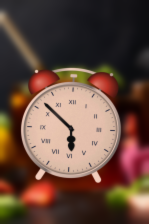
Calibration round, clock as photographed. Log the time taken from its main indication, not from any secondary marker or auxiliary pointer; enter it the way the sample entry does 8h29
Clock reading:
5h52
